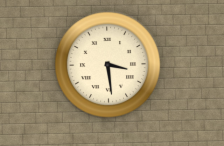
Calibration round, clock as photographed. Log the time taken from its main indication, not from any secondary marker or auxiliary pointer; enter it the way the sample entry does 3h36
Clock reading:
3h29
